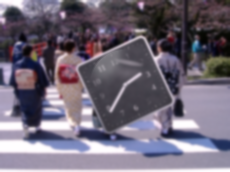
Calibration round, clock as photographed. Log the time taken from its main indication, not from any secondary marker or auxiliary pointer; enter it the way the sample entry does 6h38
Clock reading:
2h39
